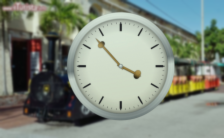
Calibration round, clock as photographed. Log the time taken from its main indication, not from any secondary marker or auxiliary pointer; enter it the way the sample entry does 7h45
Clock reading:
3h53
